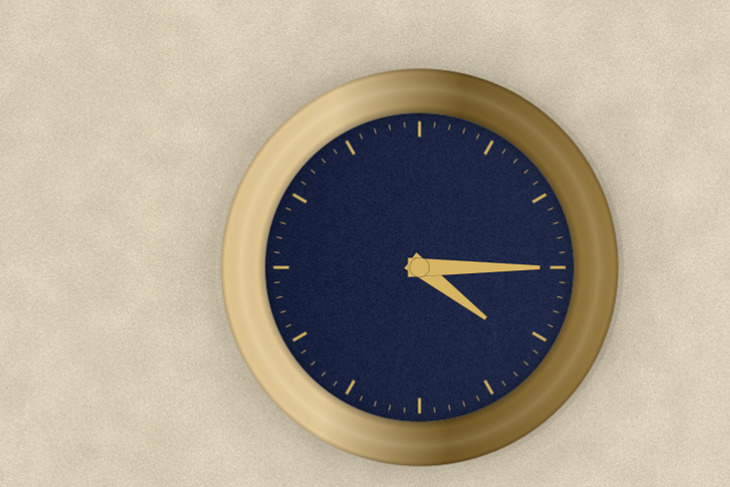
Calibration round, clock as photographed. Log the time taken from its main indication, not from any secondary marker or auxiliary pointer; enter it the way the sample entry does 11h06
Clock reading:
4h15
